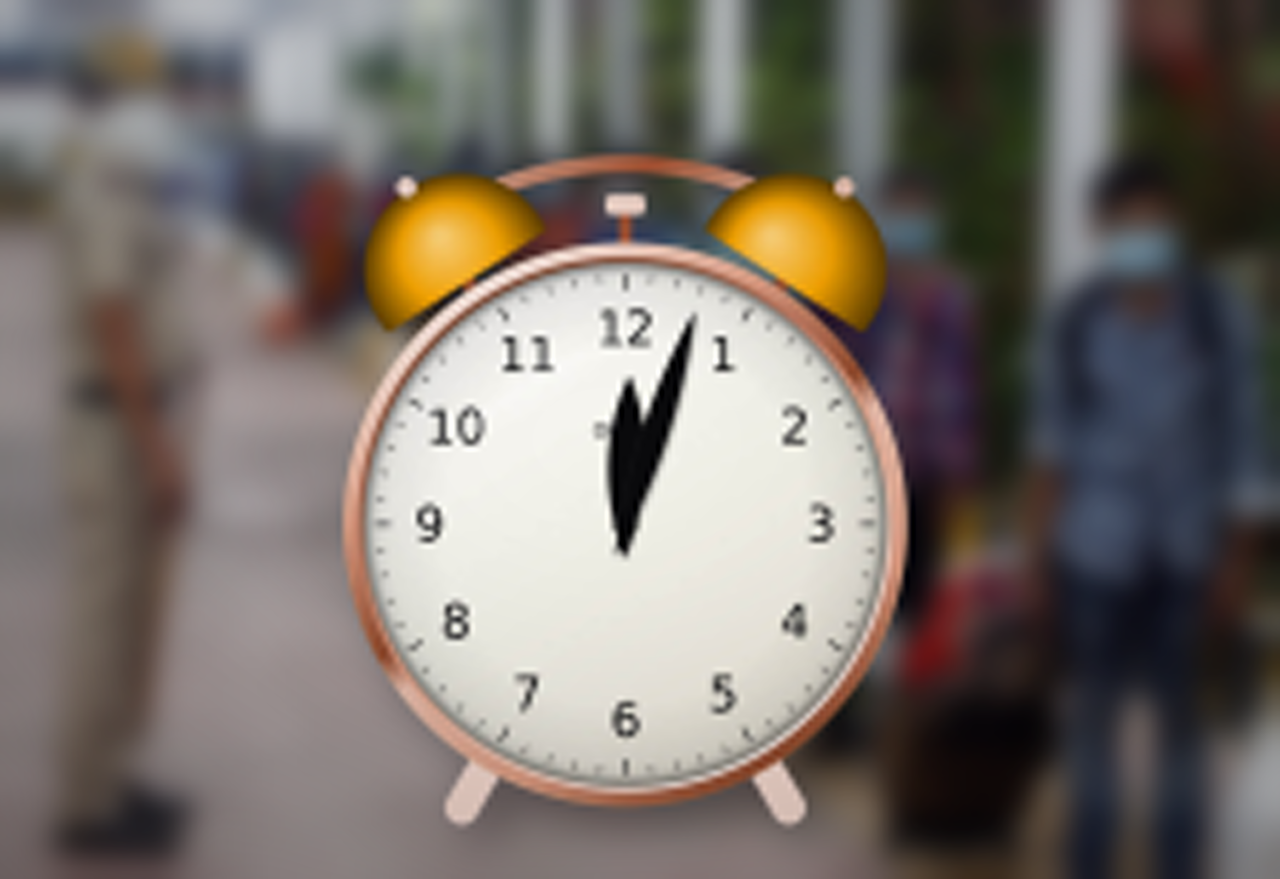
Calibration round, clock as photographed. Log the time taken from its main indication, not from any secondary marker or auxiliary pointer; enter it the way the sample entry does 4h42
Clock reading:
12h03
